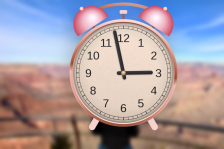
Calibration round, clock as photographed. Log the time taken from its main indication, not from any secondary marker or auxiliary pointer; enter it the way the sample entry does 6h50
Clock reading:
2h58
